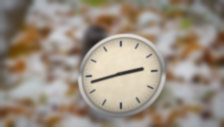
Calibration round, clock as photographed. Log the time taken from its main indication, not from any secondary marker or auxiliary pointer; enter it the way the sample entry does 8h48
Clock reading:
2h43
